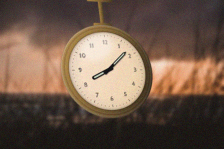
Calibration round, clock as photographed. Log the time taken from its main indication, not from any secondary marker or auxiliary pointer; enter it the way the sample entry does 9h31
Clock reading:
8h08
